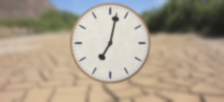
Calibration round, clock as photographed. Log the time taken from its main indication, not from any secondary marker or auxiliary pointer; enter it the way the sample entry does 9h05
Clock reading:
7h02
